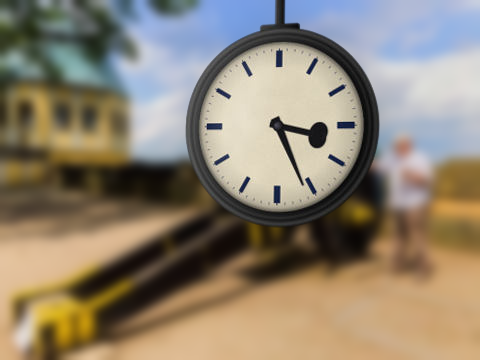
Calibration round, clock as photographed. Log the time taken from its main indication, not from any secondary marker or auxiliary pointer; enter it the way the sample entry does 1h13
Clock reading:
3h26
